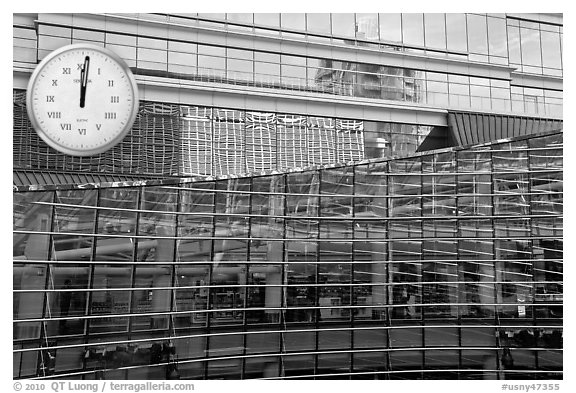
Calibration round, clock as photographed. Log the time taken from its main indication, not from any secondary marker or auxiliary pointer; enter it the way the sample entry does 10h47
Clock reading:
12h01
